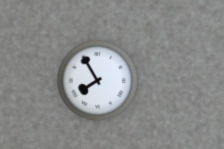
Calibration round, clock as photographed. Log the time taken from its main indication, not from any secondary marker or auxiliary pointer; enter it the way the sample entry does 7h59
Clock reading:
7h55
